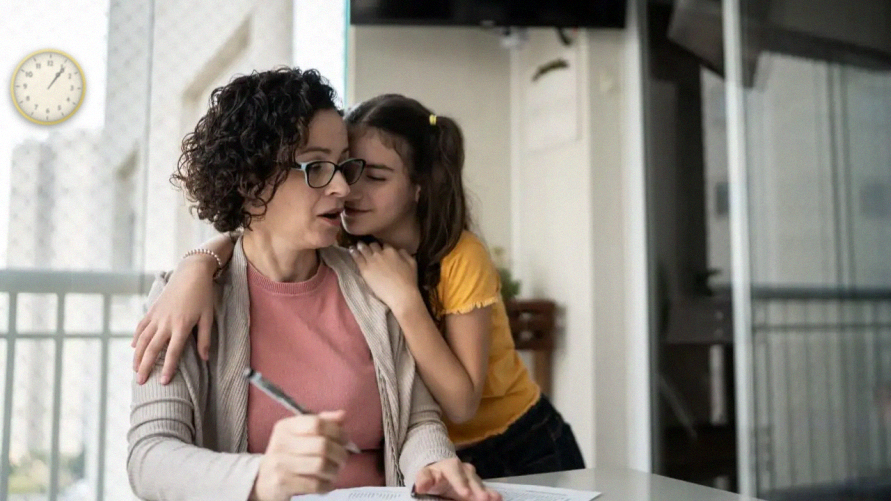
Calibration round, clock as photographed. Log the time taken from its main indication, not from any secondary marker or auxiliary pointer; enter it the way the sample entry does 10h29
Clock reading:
1h06
